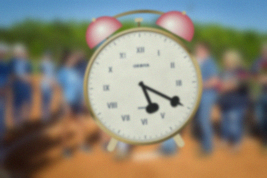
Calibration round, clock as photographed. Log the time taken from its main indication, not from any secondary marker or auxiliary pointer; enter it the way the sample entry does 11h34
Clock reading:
5h20
